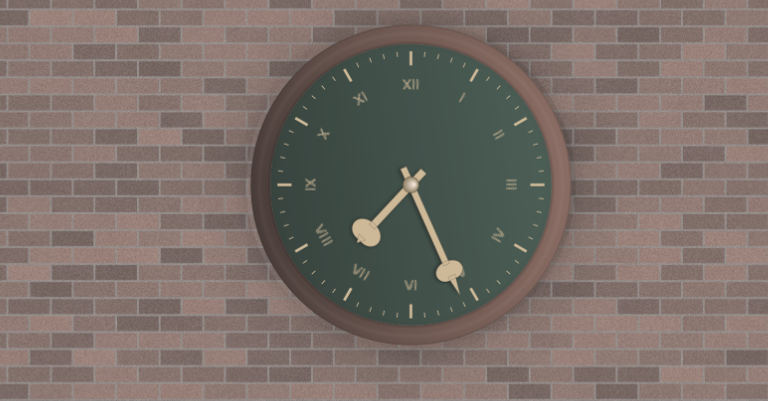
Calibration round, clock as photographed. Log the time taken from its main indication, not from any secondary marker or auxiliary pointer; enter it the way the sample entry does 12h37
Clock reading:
7h26
